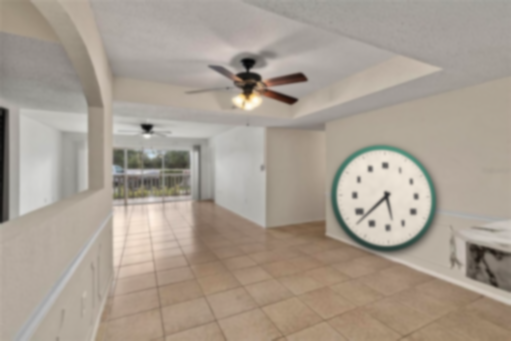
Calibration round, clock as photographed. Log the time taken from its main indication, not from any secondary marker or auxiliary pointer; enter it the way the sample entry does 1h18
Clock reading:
5h38
